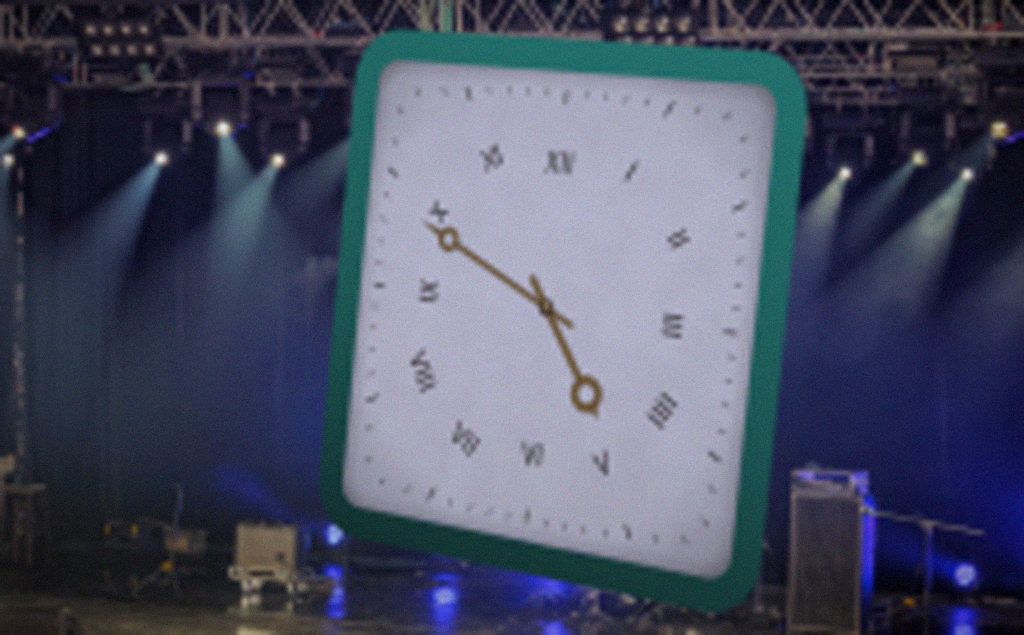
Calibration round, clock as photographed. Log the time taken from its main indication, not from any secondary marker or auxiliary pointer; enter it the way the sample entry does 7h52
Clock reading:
4h49
